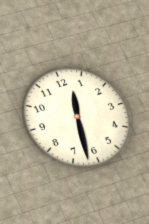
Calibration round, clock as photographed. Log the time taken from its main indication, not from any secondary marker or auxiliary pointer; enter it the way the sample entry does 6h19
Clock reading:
12h32
